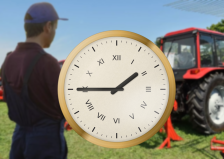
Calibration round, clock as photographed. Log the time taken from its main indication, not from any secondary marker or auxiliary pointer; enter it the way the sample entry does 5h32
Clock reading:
1h45
